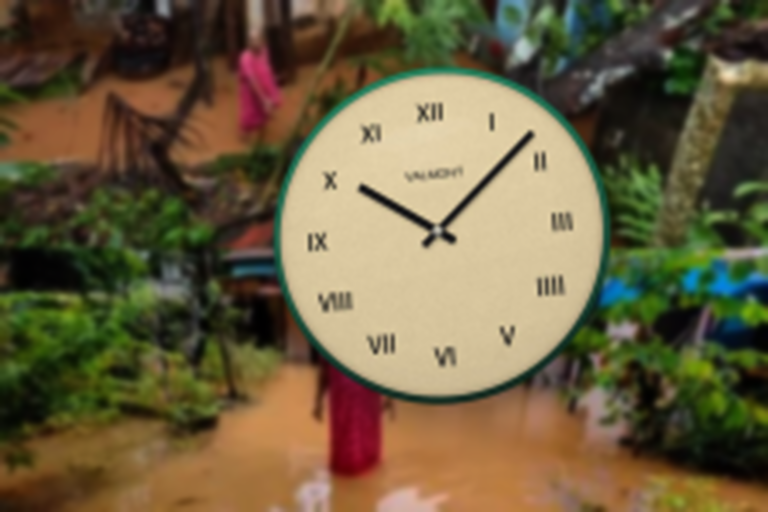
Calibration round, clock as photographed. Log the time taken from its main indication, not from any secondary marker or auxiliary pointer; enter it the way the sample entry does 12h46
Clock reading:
10h08
